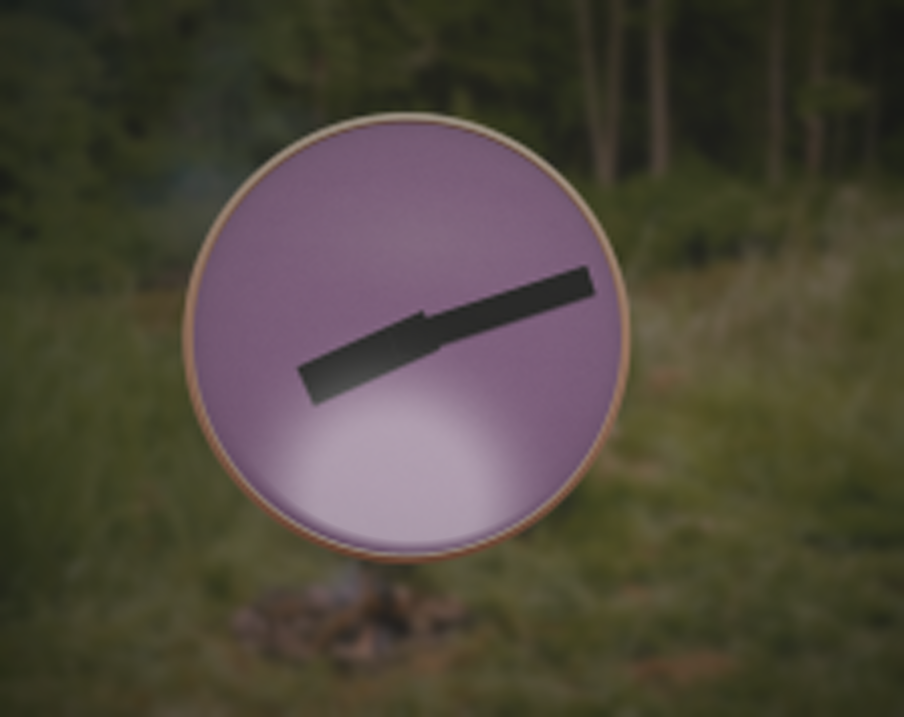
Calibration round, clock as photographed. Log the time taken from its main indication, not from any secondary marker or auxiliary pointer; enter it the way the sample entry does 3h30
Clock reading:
8h12
